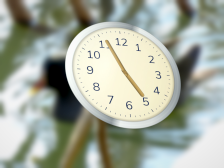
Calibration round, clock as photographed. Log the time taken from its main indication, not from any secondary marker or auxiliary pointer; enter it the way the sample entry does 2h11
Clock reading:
4h56
